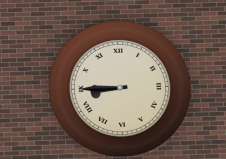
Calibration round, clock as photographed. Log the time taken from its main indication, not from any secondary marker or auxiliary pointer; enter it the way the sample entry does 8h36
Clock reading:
8h45
